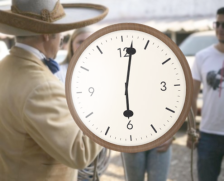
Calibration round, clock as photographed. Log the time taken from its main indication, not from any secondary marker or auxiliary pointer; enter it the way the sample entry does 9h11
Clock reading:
6h02
